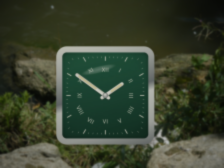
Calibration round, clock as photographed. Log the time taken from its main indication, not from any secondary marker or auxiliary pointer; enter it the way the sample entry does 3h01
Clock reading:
1h51
